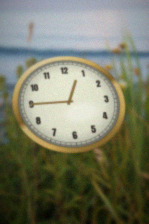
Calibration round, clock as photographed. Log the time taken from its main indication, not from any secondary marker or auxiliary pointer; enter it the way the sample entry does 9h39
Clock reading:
12h45
